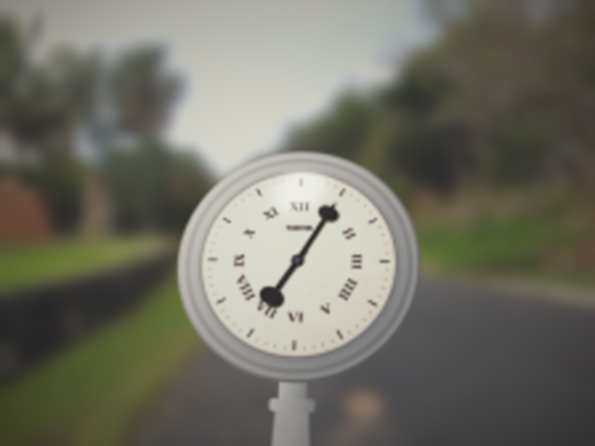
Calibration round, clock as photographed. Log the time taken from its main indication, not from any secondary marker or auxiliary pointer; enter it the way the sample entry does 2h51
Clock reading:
7h05
